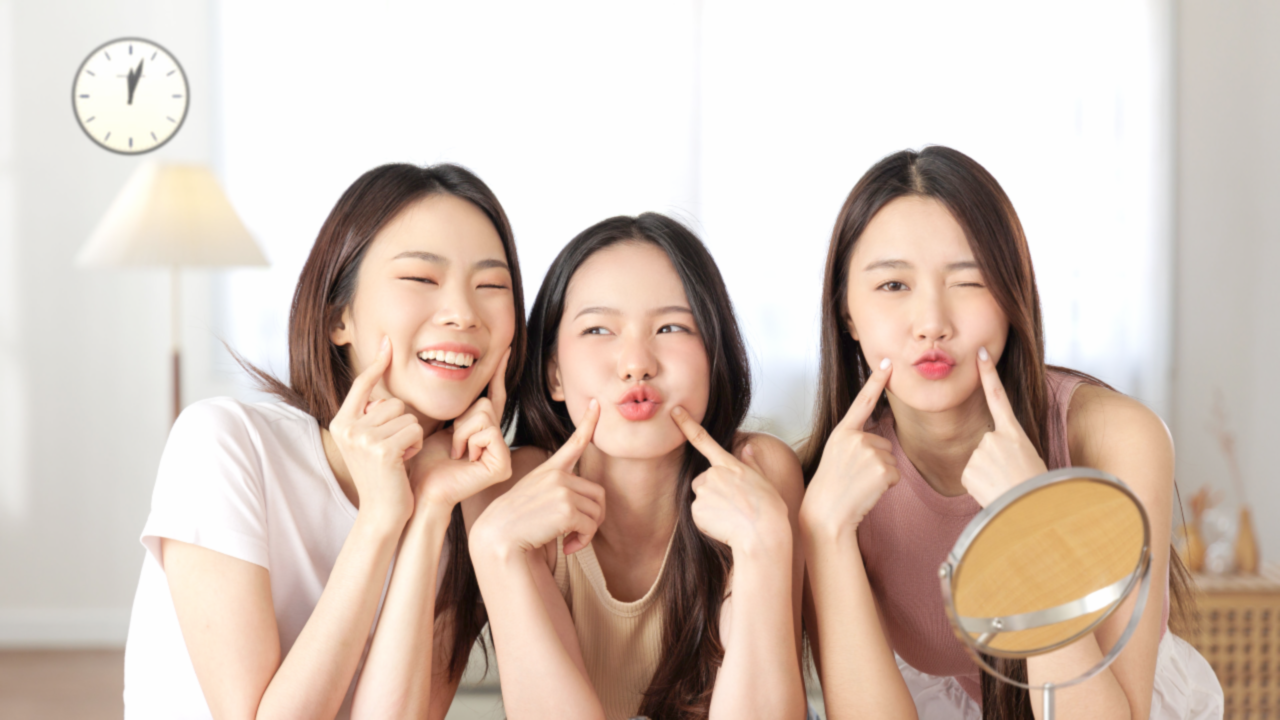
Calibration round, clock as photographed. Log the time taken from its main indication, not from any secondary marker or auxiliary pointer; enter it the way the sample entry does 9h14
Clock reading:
12h03
